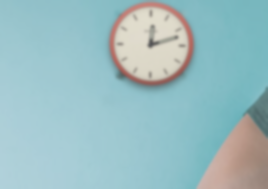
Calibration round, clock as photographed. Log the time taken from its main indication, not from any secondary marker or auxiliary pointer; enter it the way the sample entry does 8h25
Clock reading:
12h12
